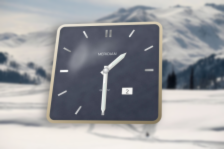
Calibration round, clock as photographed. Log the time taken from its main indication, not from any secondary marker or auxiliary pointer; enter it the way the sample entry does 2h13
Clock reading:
1h30
